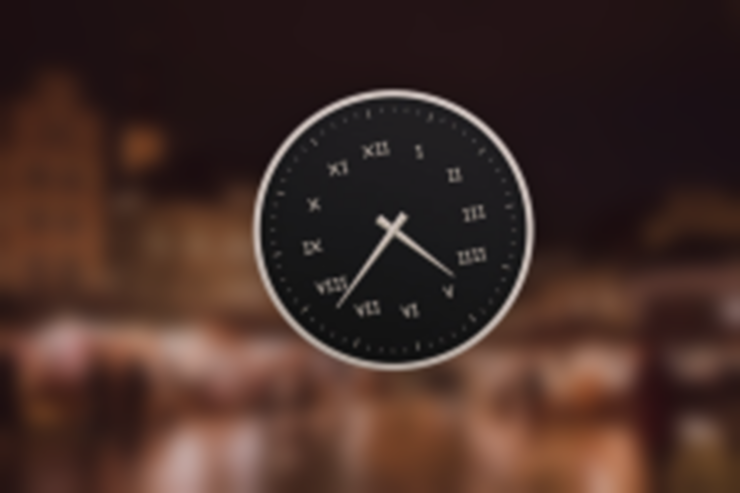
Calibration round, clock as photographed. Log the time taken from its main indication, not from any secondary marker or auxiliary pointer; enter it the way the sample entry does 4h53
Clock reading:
4h38
